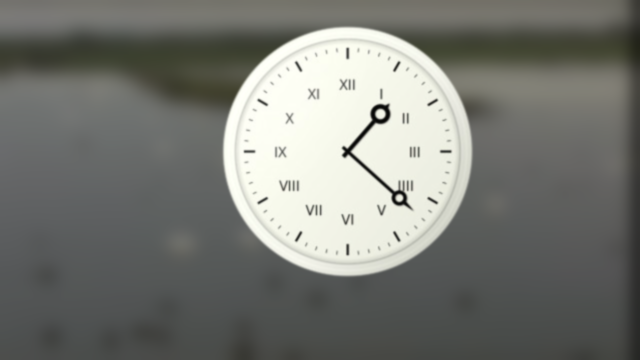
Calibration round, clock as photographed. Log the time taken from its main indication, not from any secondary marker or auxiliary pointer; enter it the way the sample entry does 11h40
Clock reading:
1h22
